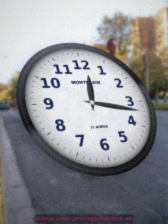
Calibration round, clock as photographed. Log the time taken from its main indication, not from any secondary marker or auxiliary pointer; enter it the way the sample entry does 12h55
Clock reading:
12h17
